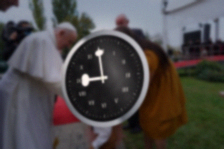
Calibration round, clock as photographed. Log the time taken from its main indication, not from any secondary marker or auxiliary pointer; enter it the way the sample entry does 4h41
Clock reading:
8h59
